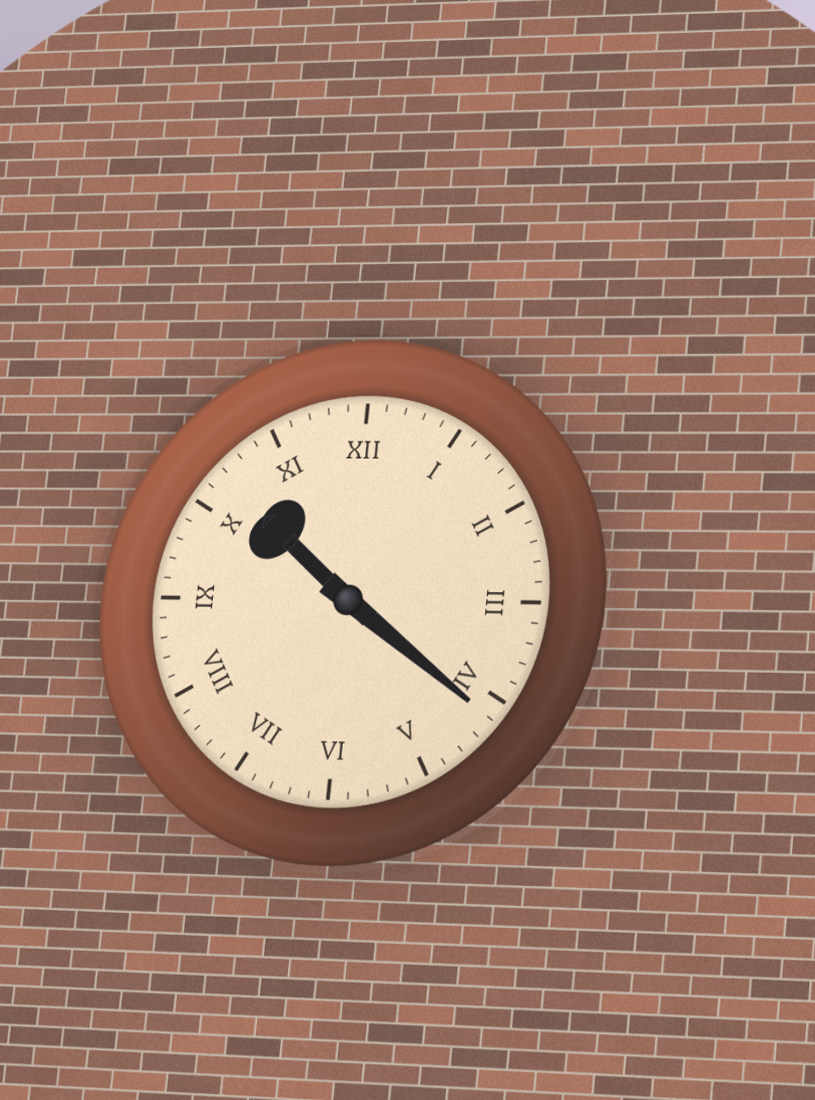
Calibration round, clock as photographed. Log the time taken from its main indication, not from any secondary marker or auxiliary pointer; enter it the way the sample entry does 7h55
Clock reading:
10h21
